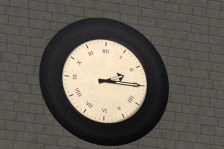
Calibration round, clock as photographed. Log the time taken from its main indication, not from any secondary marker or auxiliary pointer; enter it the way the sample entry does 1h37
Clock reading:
2h15
